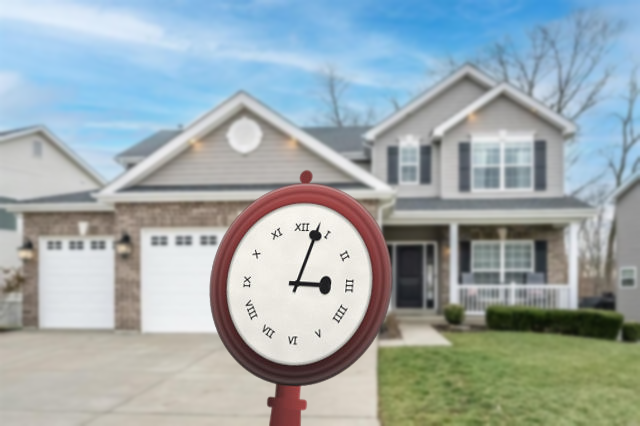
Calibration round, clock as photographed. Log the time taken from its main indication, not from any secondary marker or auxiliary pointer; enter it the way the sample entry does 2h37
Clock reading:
3h03
